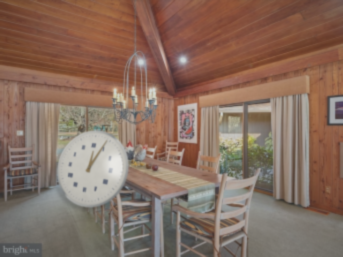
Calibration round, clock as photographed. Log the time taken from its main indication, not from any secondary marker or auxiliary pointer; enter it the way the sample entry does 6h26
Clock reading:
12h04
